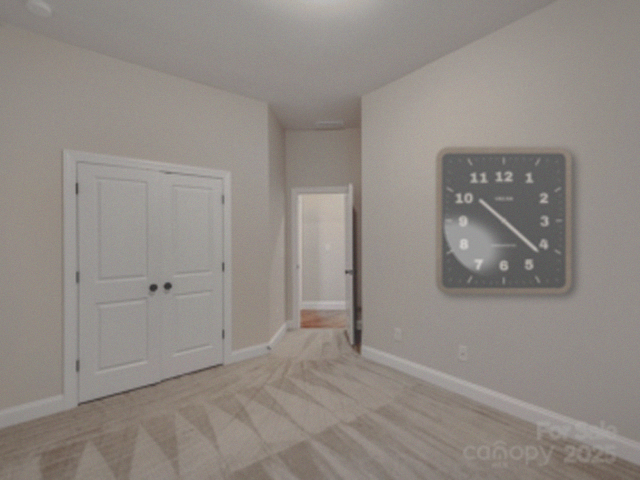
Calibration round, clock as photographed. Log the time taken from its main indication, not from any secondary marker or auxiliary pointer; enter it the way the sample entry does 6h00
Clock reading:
10h22
